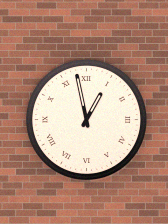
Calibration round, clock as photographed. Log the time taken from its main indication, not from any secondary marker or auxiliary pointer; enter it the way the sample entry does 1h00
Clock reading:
12h58
